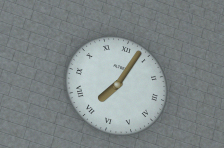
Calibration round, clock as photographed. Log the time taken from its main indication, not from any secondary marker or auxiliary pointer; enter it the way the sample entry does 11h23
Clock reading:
7h03
